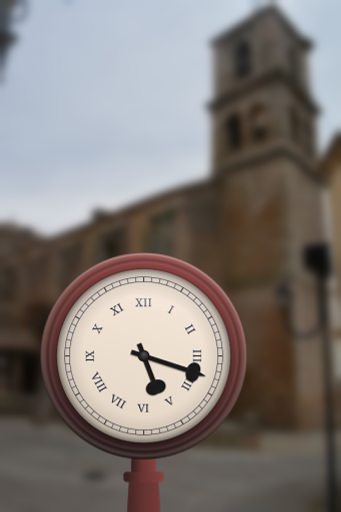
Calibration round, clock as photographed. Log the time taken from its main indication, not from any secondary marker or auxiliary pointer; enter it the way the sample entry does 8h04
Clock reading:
5h18
